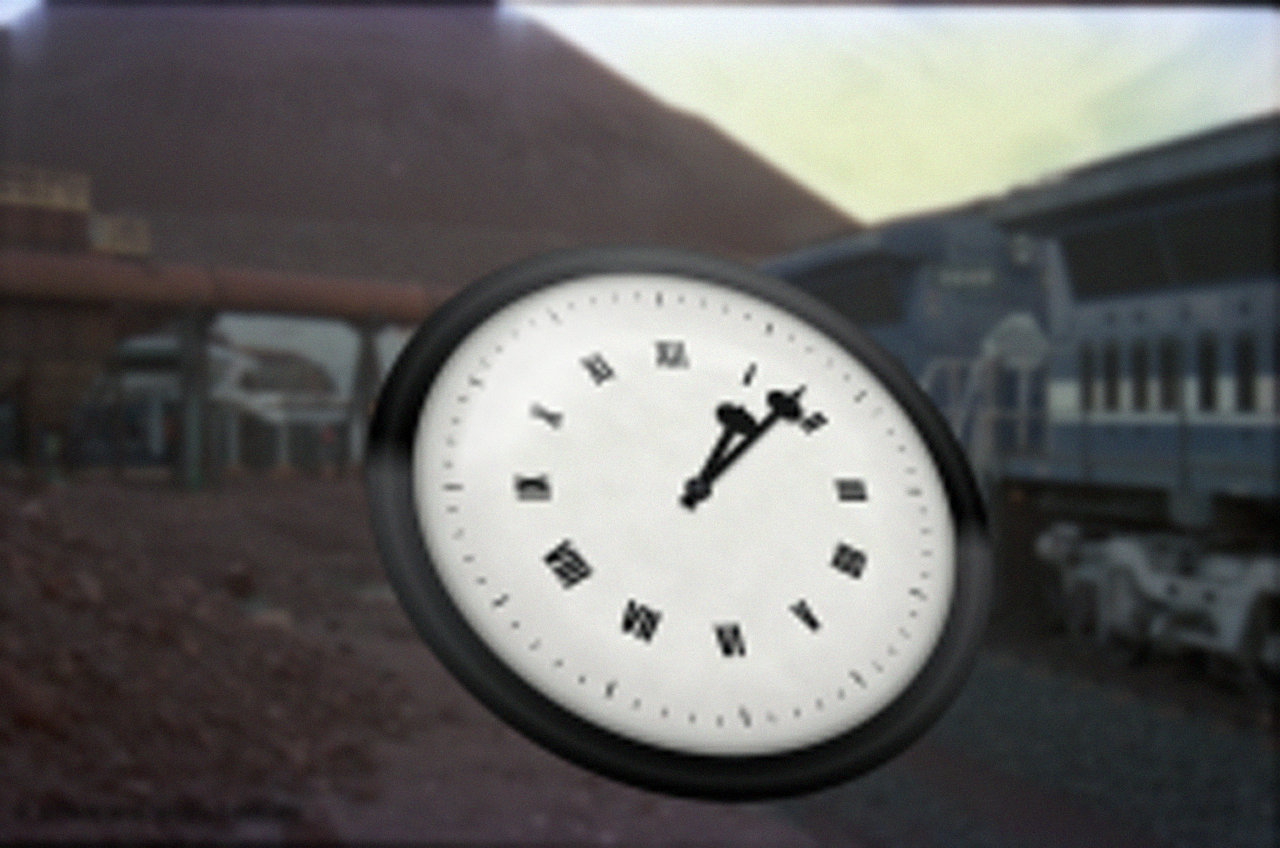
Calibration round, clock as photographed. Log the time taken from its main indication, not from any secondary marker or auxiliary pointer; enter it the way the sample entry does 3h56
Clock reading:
1h08
